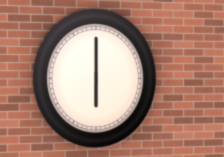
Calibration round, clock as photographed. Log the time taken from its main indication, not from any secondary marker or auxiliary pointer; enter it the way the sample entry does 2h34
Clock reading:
6h00
